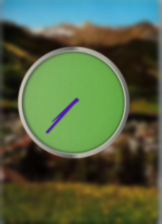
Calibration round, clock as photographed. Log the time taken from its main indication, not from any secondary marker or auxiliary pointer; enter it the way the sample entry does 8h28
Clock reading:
7h37
